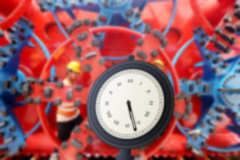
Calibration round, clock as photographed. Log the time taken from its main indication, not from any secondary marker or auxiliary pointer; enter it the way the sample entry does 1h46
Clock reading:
5h27
